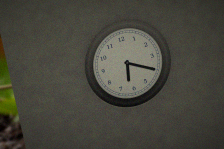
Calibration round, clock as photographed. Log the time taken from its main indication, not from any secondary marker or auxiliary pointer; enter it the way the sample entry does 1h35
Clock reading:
6h20
